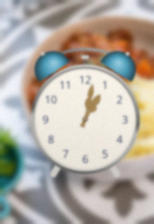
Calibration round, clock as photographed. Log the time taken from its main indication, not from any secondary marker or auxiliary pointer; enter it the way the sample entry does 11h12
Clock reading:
1h02
